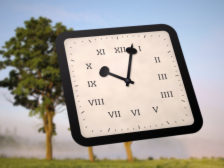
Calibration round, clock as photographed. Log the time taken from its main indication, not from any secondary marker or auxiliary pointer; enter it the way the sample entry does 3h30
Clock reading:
10h03
